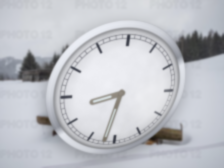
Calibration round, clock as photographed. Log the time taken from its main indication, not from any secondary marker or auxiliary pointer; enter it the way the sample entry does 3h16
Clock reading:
8h32
